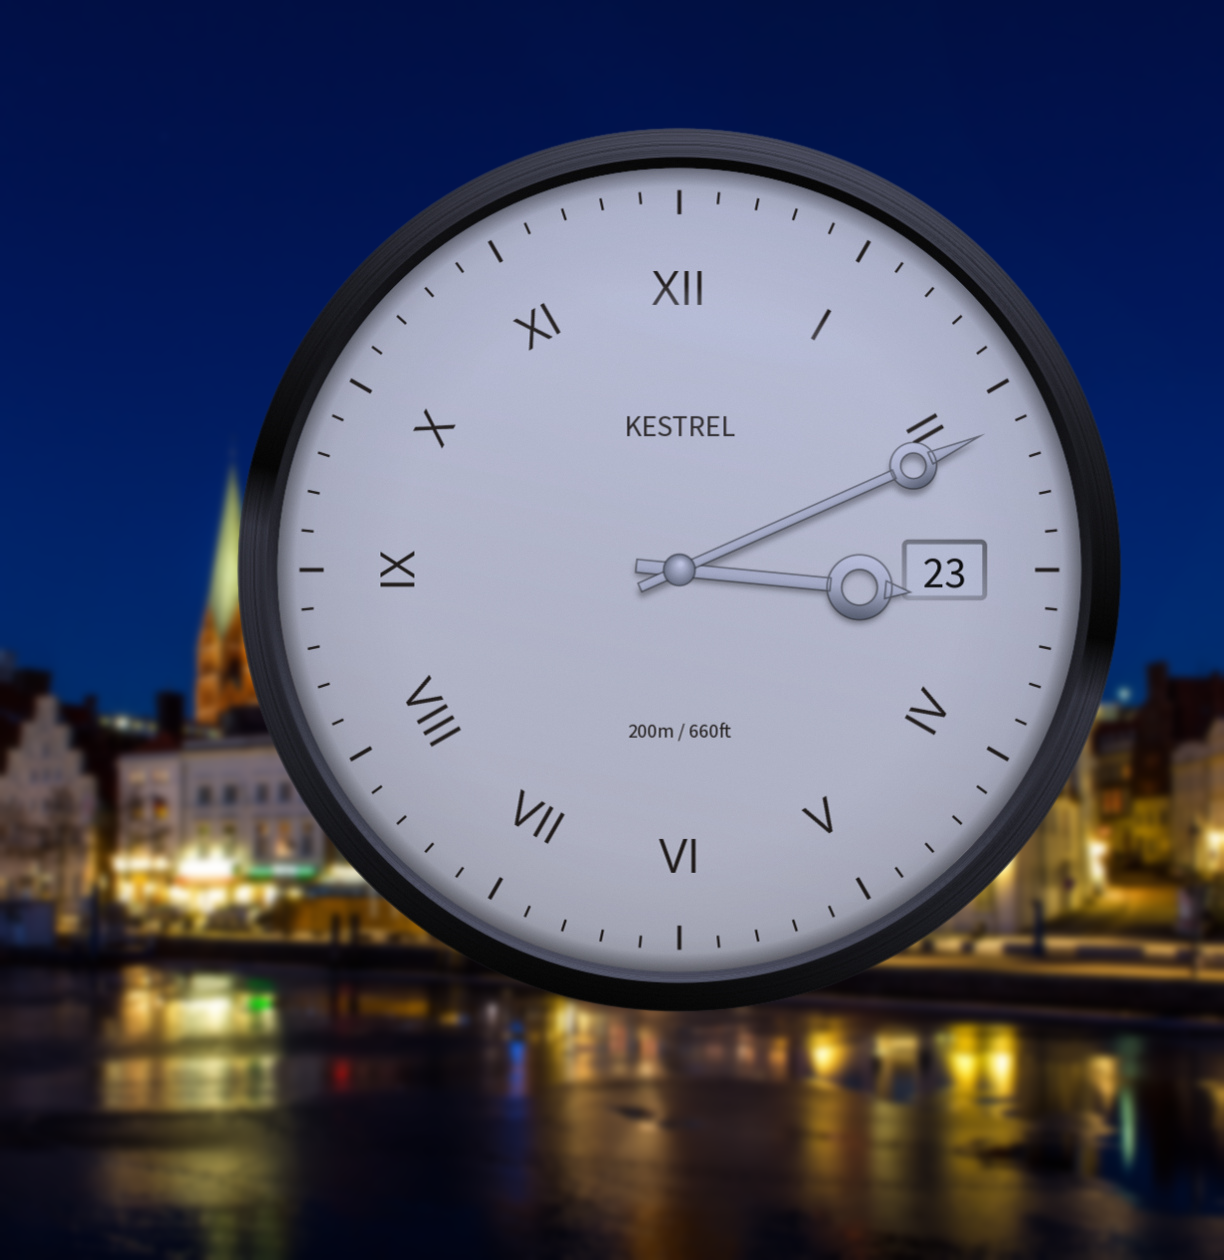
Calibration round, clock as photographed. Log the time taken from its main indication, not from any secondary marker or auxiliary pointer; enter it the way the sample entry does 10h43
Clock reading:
3h11
